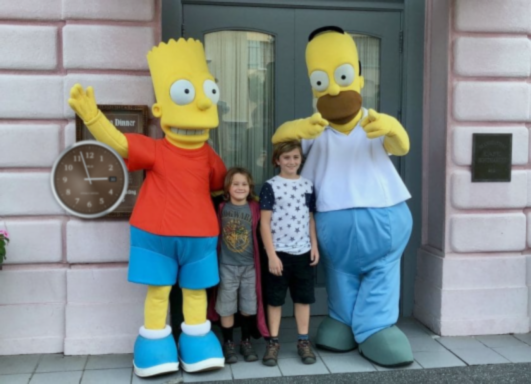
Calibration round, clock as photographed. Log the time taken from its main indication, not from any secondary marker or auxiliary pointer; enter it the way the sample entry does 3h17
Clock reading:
2h57
